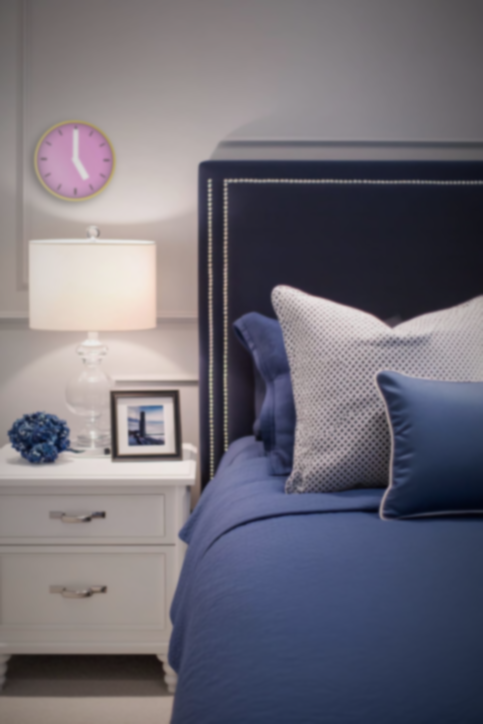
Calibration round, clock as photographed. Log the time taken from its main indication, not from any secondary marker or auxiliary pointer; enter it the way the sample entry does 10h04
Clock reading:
5h00
